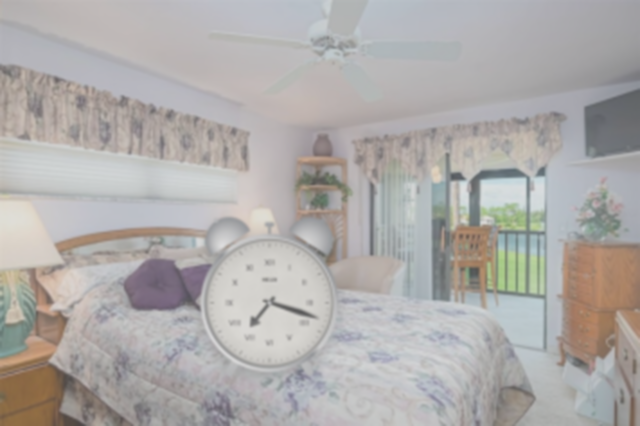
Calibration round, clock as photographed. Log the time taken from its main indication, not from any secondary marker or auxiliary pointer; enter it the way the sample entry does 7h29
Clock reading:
7h18
